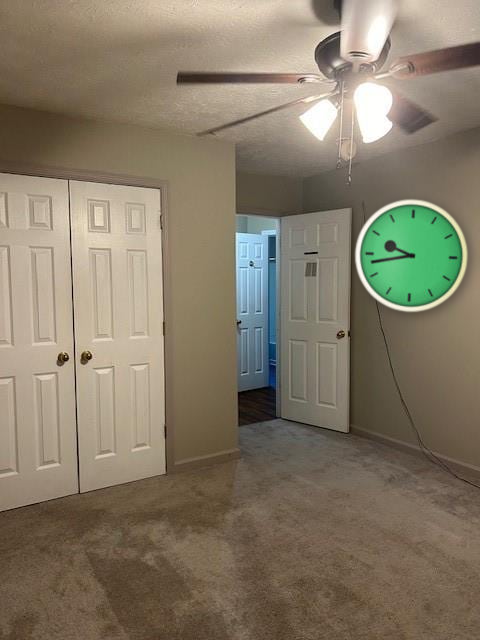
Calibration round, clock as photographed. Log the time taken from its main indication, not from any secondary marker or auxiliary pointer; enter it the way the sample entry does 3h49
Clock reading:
9h43
